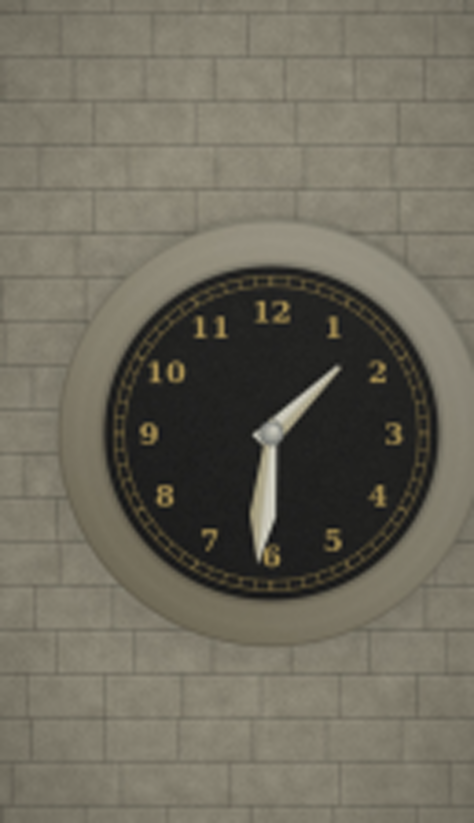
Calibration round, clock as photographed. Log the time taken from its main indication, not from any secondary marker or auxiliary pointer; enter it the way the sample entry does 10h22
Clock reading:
1h31
